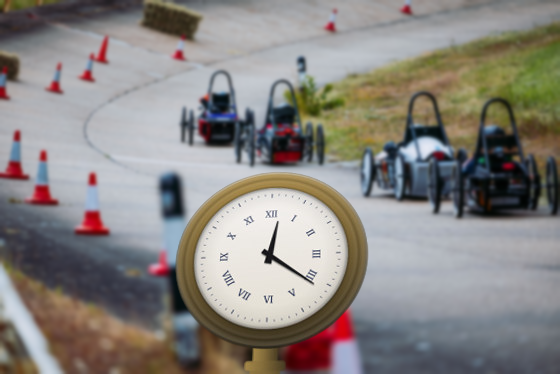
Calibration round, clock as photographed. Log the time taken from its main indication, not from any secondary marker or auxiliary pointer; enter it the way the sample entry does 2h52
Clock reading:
12h21
